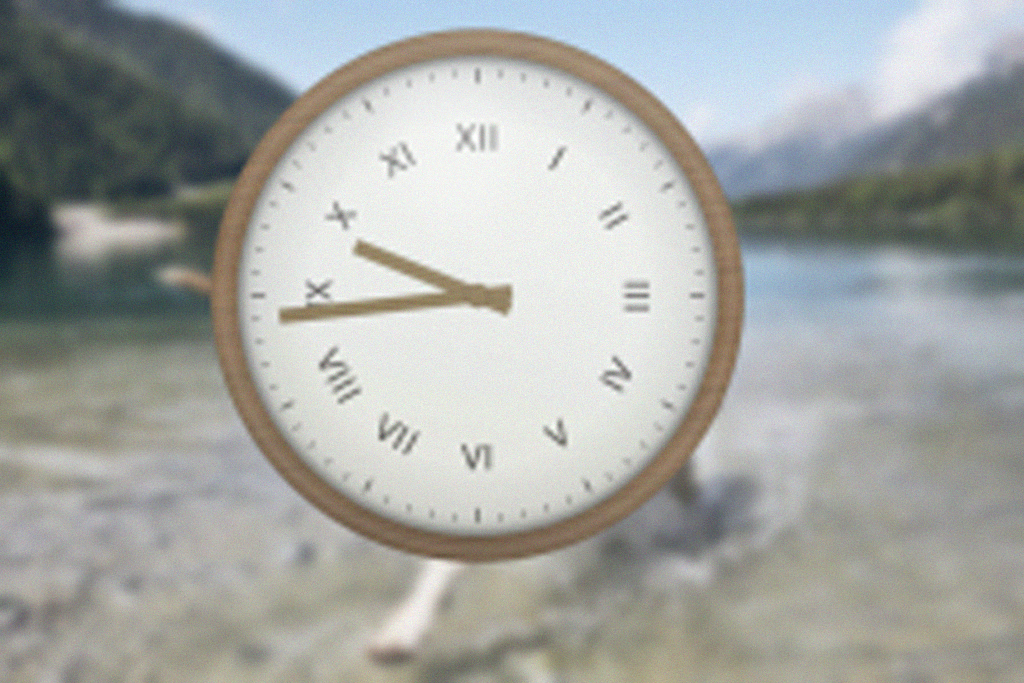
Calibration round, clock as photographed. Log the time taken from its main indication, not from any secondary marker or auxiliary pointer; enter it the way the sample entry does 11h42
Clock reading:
9h44
